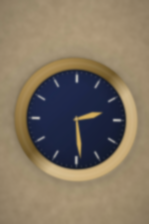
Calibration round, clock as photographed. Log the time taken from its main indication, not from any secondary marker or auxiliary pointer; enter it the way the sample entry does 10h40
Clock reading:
2h29
